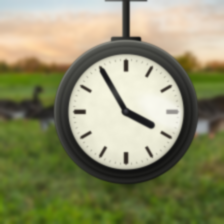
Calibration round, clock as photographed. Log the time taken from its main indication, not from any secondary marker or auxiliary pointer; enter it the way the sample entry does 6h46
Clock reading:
3h55
